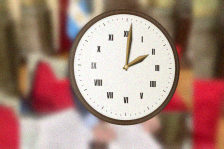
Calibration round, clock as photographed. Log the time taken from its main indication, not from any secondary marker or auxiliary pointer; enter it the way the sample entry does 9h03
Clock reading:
2h01
